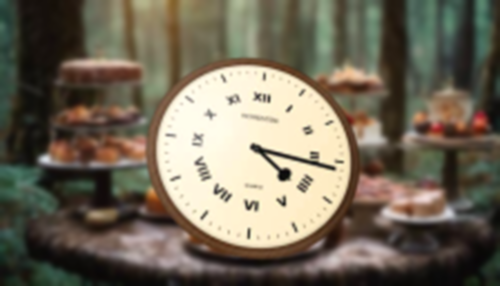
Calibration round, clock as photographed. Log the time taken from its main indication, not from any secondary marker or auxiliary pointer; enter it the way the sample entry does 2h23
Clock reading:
4h16
